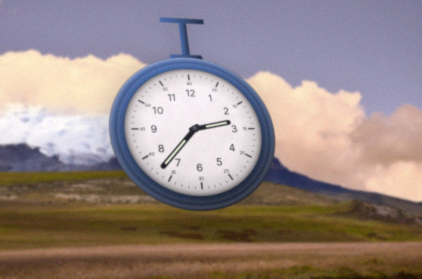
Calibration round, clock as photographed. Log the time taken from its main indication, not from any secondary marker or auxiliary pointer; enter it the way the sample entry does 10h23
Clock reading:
2h37
